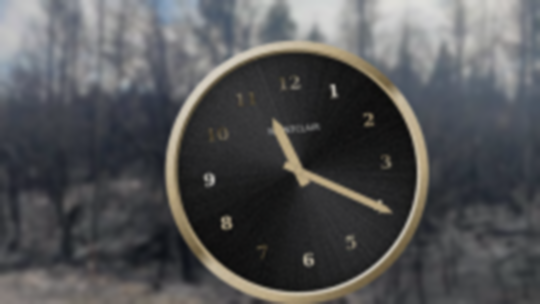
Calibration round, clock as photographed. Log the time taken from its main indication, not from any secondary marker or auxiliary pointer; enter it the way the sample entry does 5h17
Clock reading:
11h20
